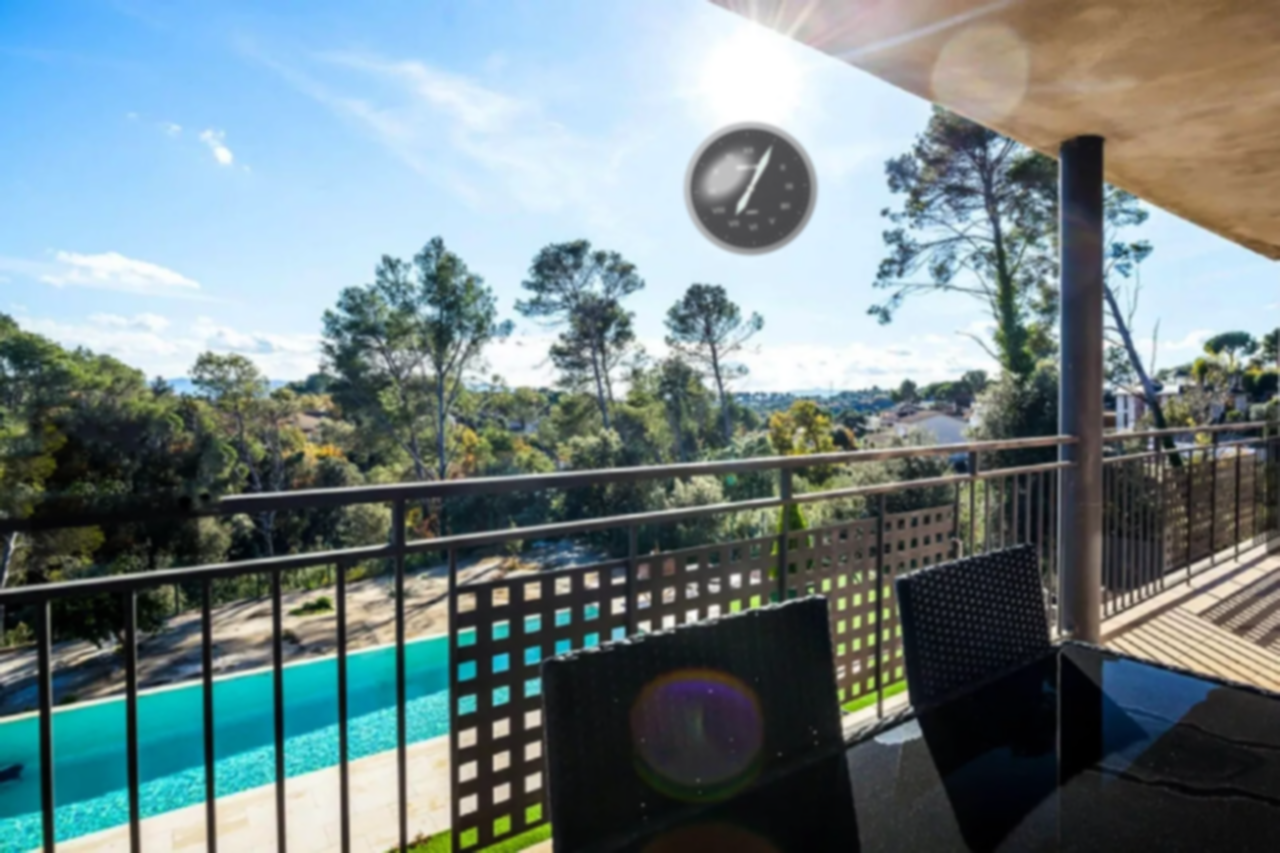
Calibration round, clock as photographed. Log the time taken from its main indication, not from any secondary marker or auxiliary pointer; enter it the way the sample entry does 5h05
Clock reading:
7h05
